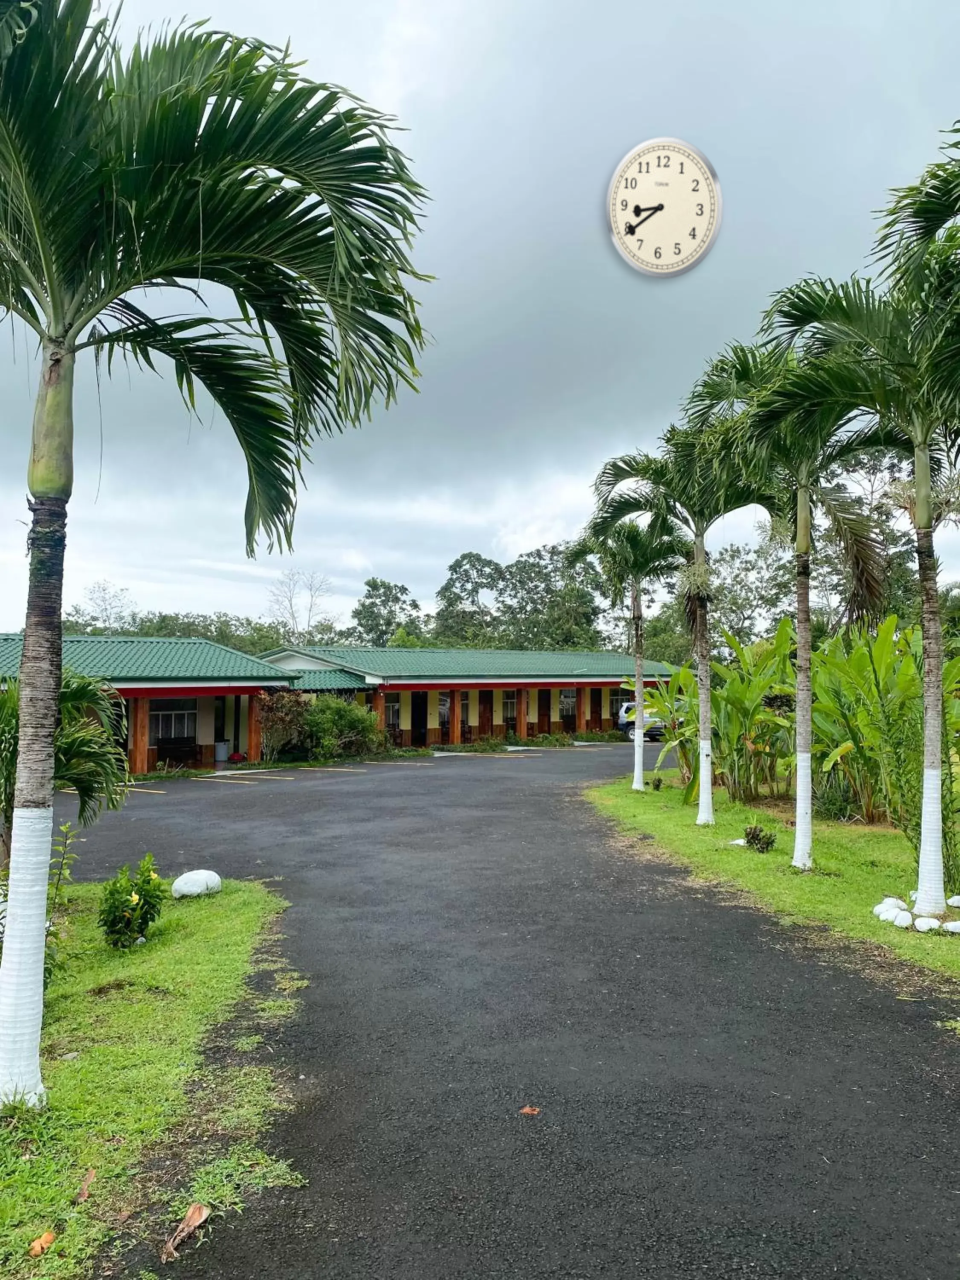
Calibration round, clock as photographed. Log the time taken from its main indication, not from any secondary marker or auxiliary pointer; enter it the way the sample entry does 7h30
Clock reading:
8h39
